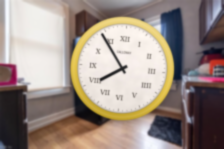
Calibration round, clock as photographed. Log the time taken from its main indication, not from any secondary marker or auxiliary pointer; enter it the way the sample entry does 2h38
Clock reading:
7h54
